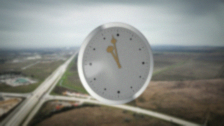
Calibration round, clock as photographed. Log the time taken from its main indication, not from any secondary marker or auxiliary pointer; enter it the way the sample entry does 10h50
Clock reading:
10h58
